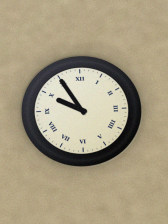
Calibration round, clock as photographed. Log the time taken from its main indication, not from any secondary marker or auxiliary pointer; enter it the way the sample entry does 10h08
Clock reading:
9h55
